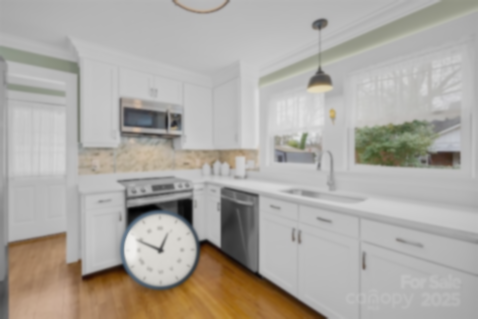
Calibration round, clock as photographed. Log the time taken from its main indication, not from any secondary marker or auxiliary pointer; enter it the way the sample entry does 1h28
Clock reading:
12h49
